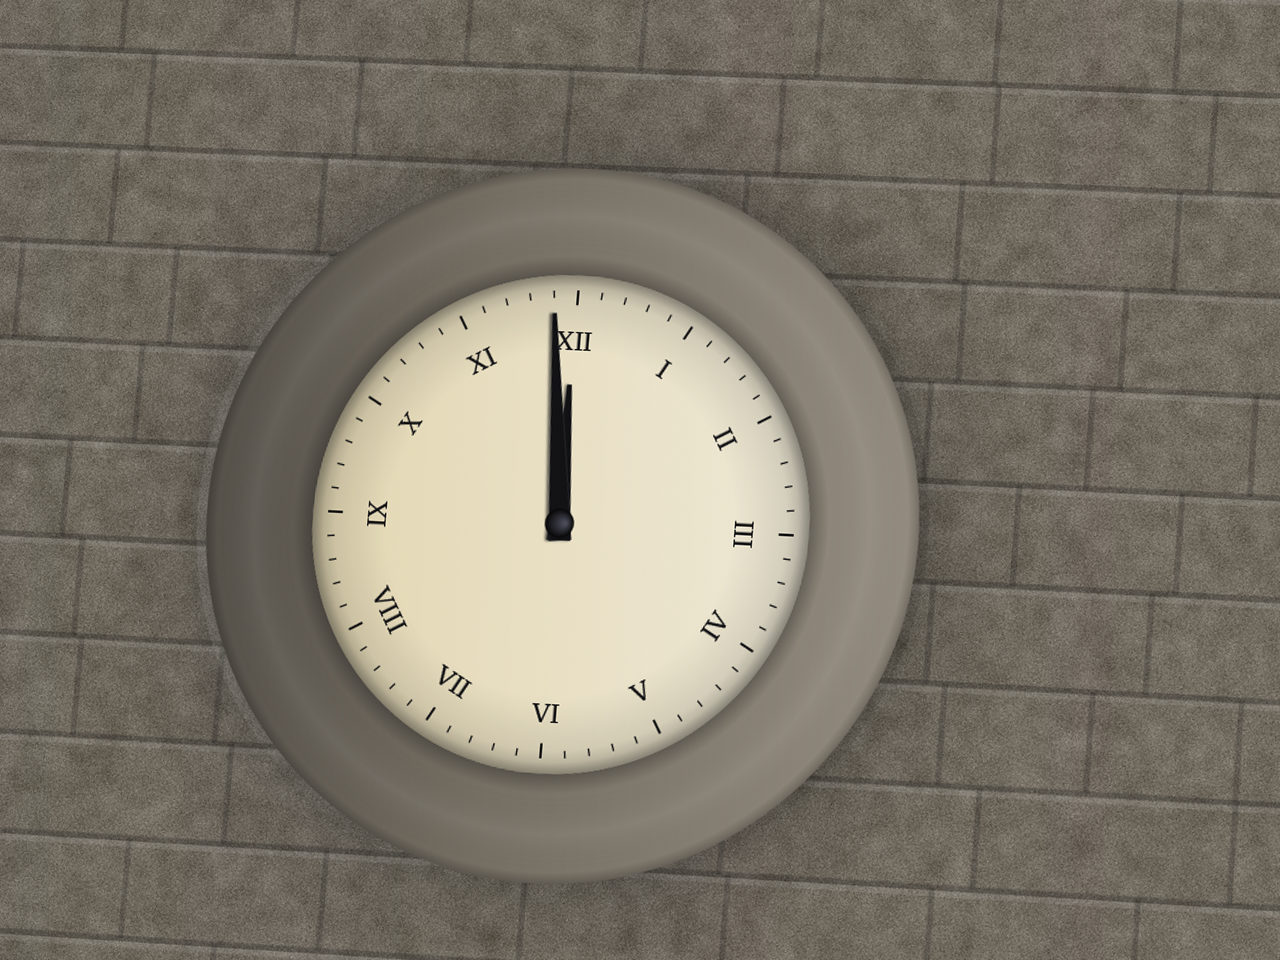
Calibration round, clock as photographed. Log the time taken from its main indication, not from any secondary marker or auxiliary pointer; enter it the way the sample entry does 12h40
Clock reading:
11h59
